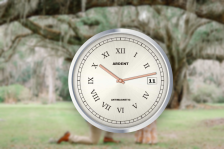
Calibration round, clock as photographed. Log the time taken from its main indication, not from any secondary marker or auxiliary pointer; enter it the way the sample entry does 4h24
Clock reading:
10h13
